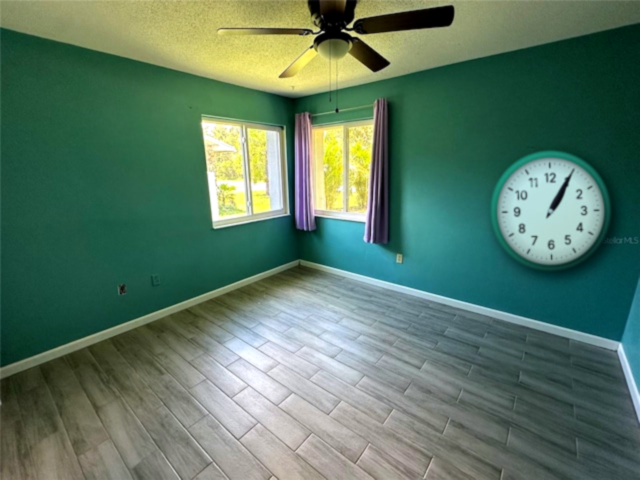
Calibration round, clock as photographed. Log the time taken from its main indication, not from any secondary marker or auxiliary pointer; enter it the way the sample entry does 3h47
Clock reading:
1h05
